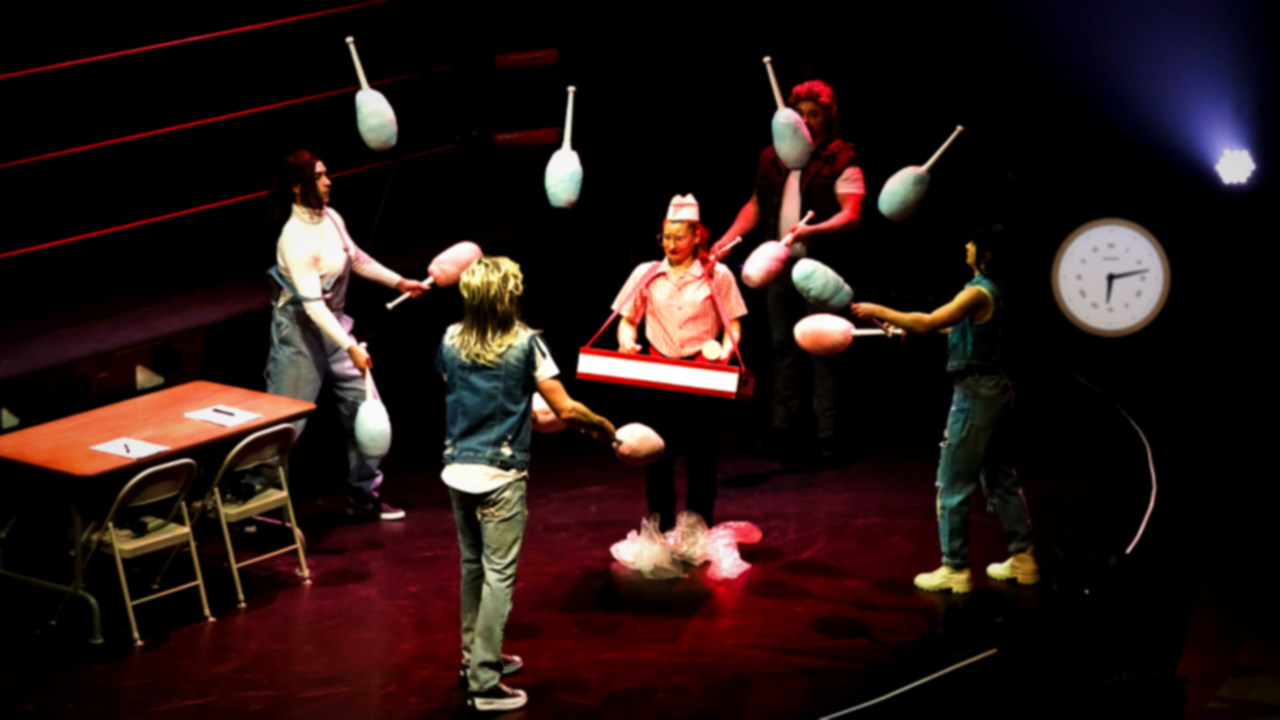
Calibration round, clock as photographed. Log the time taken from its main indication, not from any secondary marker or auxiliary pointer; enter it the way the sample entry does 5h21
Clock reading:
6h13
